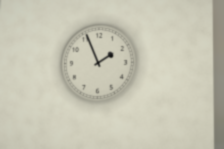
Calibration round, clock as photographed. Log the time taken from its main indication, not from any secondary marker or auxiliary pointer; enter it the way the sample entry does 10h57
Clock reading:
1h56
